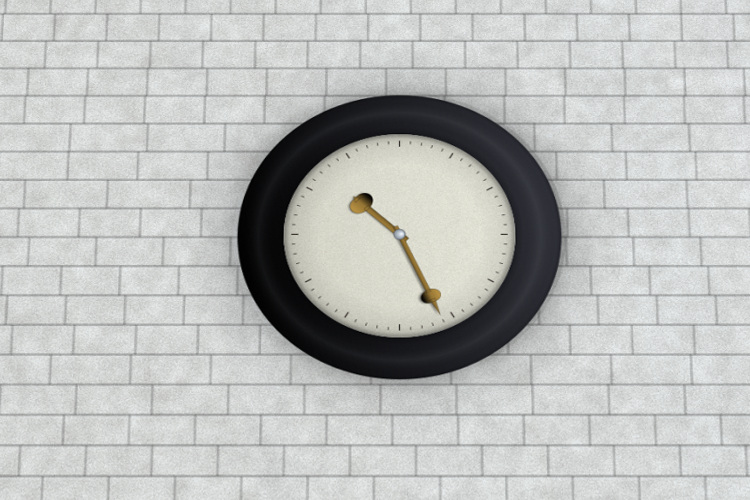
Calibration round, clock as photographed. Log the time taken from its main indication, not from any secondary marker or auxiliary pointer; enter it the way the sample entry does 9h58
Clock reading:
10h26
